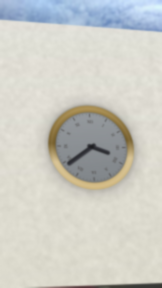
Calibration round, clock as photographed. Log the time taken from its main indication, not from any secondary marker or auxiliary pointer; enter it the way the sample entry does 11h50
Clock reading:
3h39
